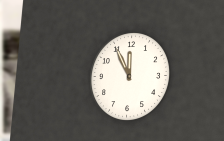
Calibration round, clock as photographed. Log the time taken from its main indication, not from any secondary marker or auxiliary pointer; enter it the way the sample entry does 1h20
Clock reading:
11h55
